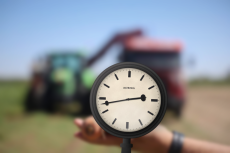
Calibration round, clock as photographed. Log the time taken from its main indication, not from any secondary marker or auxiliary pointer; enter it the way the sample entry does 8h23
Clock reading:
2h43
